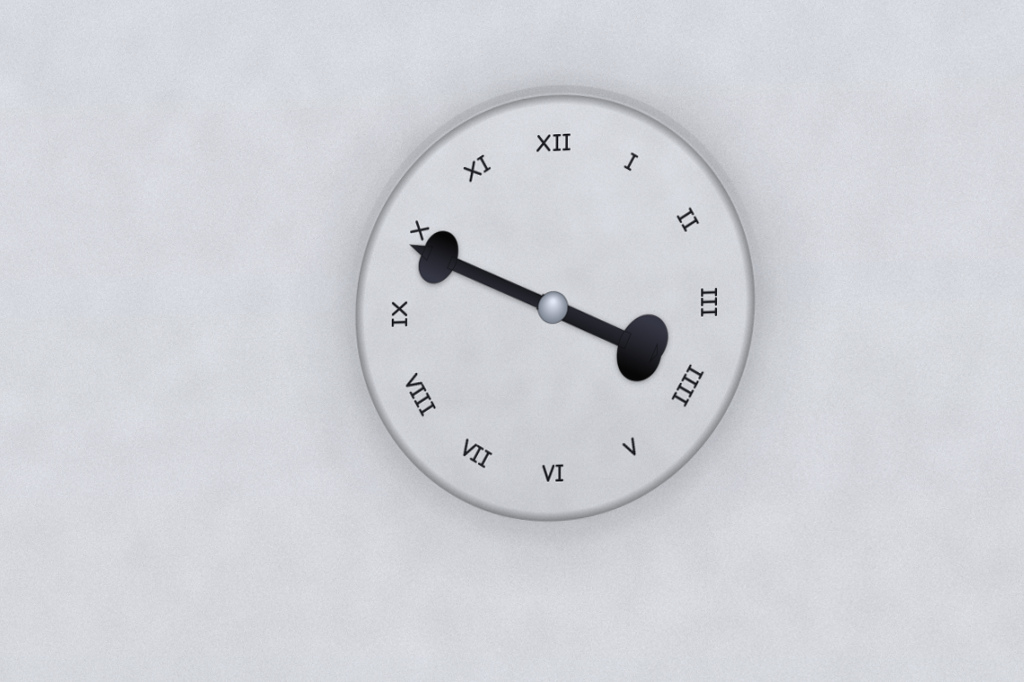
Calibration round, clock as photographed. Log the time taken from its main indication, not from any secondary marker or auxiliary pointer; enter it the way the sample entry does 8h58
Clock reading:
3h49
